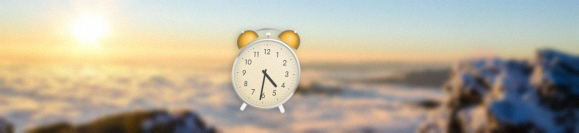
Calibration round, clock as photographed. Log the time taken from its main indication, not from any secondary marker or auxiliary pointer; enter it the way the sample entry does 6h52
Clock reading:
4h31
